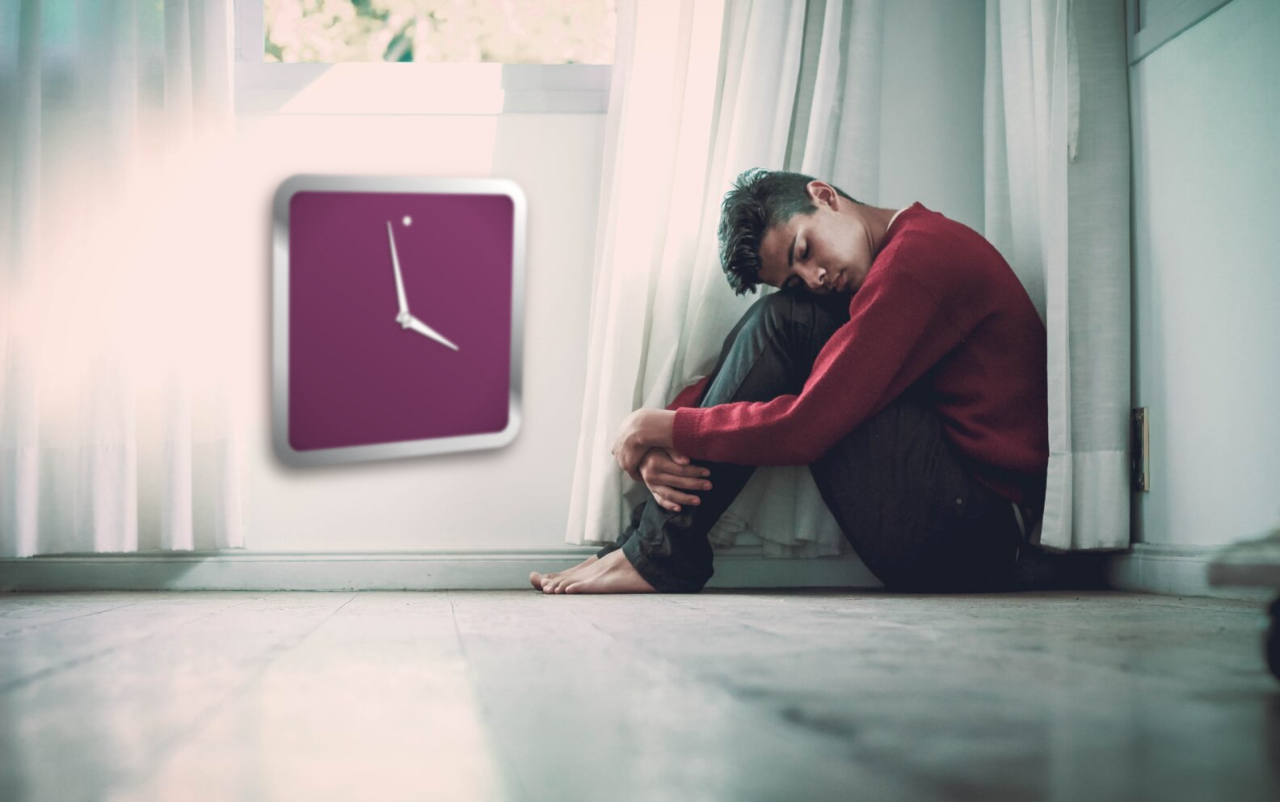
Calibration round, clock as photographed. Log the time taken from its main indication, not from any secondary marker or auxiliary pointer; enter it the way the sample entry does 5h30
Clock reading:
3h58
